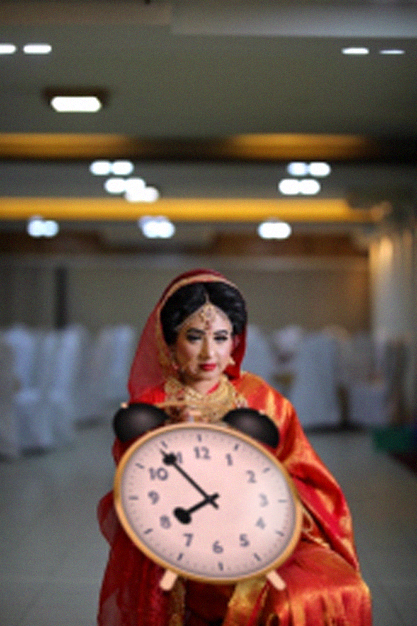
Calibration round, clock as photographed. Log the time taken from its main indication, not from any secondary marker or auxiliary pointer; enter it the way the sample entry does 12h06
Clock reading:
7h54
